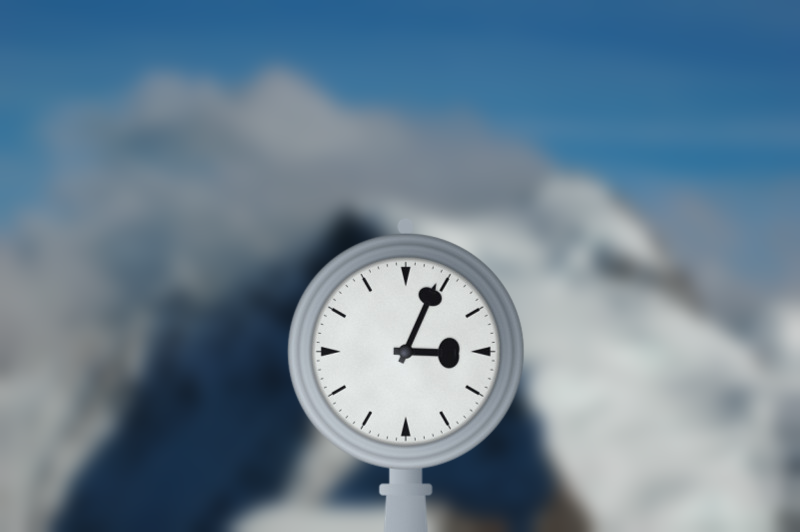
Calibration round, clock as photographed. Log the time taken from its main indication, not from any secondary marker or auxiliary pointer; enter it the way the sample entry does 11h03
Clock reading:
3h04
